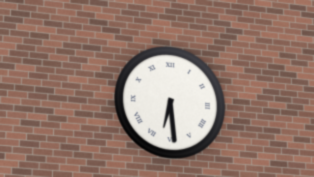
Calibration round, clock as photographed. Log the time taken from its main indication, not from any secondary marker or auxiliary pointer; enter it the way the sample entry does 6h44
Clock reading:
6h29
